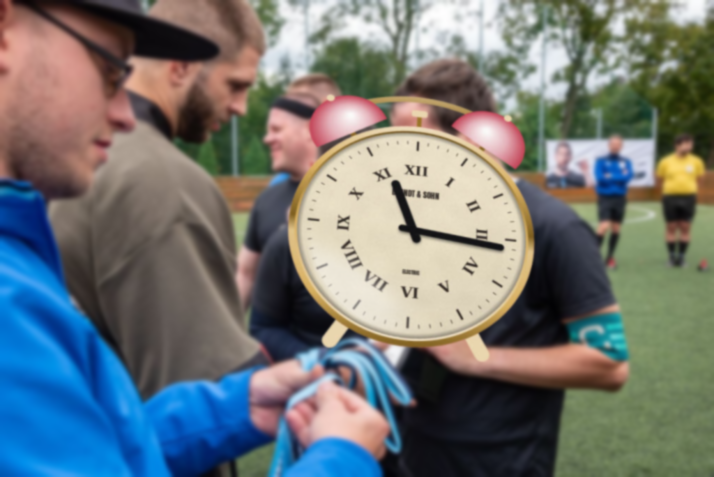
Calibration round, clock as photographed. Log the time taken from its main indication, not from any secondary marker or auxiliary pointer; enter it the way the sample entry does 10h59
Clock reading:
11h16
